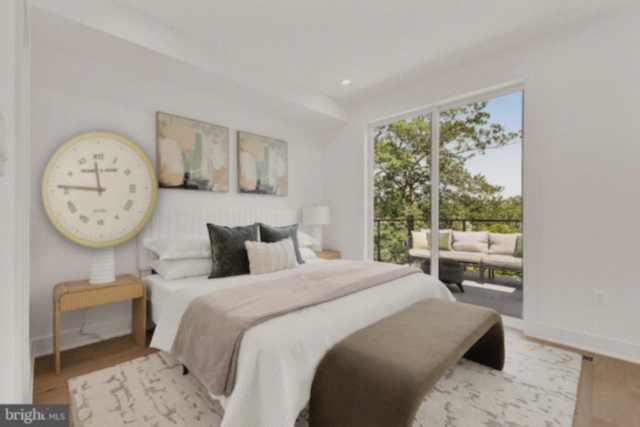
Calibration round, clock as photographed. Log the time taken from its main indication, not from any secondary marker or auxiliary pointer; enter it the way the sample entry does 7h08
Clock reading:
11h46
